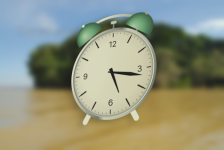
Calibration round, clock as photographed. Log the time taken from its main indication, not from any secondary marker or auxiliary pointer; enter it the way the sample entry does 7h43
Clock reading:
5h17
